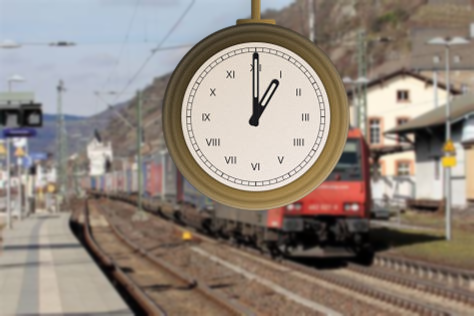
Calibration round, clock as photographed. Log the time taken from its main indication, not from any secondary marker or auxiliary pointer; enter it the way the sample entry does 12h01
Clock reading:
1h00
